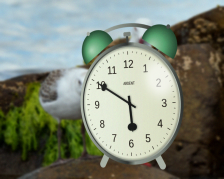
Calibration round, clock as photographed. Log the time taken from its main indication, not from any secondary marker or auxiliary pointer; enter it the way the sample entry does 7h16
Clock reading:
5h50
